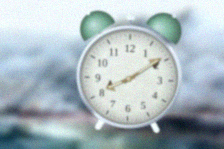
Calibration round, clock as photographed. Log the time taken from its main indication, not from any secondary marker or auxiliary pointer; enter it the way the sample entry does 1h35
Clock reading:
8h09
